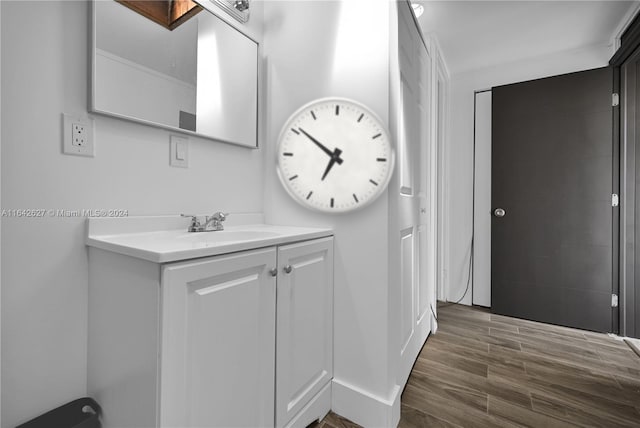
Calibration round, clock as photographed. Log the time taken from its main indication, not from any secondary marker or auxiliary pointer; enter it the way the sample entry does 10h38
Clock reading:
6h51
